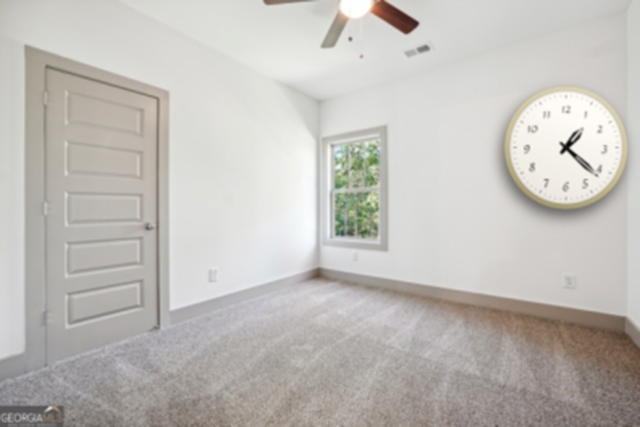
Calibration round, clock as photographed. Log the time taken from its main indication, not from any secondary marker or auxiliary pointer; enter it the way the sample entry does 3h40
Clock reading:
1h22
